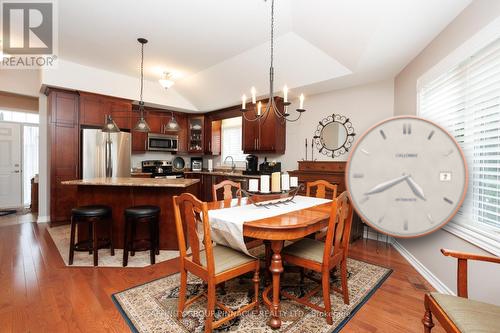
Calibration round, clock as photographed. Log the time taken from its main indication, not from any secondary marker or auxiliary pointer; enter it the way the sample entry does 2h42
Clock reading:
4h41
